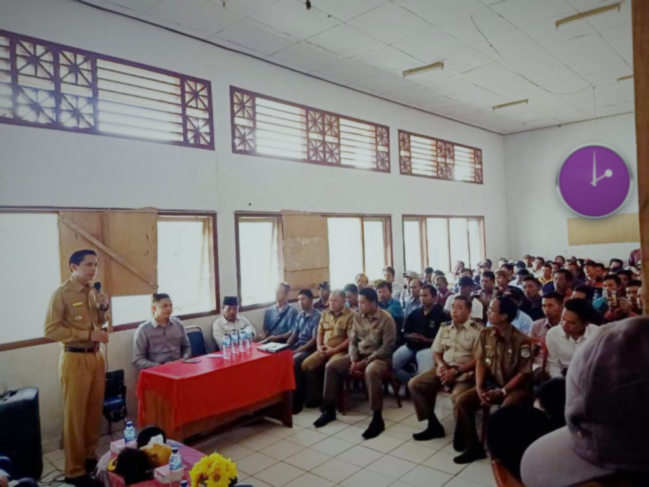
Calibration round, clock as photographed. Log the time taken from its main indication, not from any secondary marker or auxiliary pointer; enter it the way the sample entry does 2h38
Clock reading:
2h00
